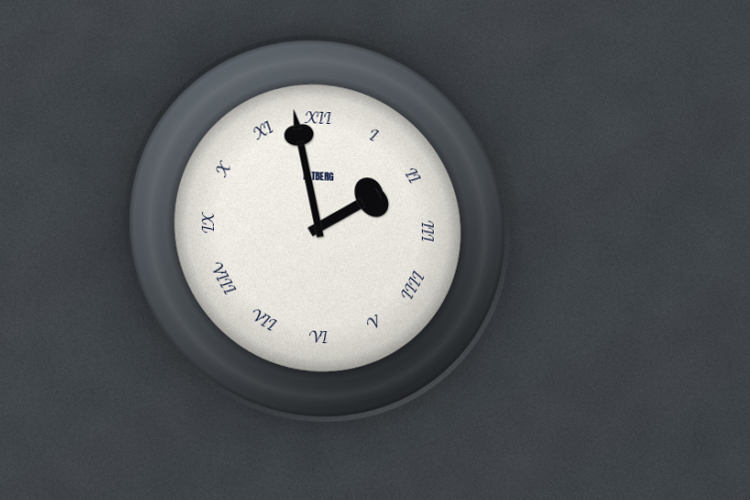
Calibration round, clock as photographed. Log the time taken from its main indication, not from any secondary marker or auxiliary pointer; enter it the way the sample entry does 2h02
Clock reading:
1h58
